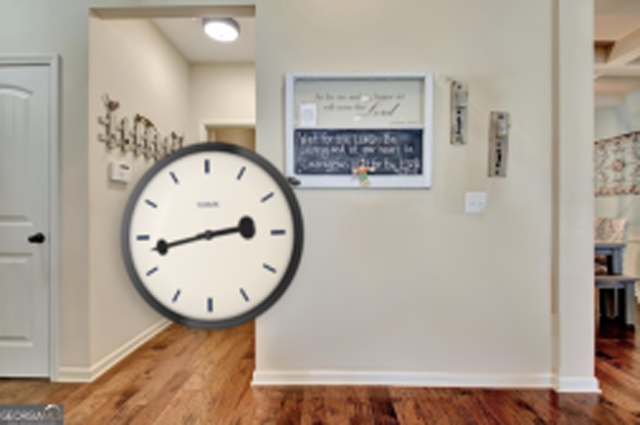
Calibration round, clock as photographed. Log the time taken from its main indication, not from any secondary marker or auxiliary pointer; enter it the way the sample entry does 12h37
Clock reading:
2h43
